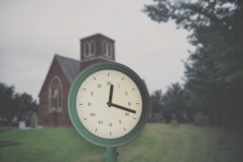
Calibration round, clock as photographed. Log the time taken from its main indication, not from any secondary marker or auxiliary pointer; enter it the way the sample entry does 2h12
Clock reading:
12h18
